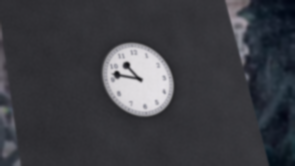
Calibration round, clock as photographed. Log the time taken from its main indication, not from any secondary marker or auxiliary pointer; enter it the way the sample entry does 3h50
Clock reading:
10h47
